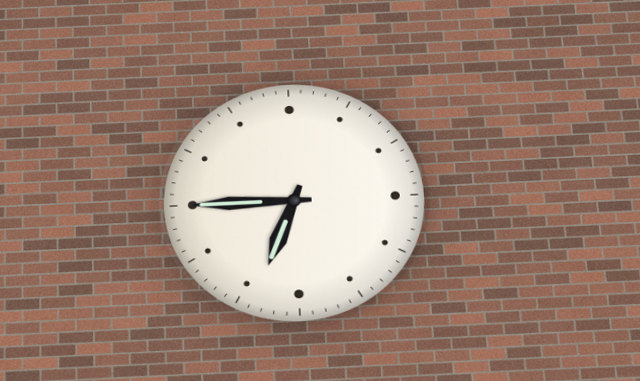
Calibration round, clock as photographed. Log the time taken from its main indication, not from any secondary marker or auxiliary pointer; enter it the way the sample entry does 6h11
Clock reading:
6h45
